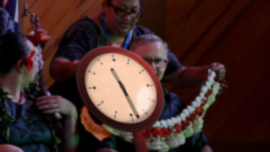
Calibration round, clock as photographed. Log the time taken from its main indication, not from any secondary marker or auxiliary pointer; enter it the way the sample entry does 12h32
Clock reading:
11h28
